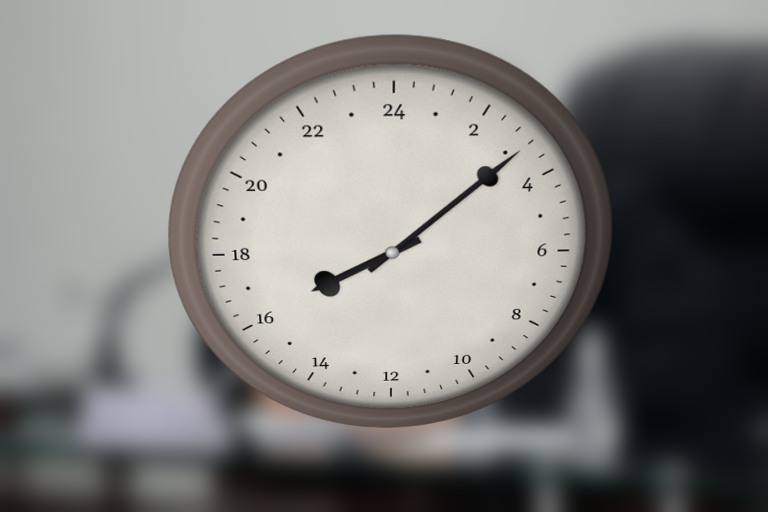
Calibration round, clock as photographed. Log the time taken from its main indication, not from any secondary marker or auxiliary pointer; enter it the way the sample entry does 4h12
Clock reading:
16h08
